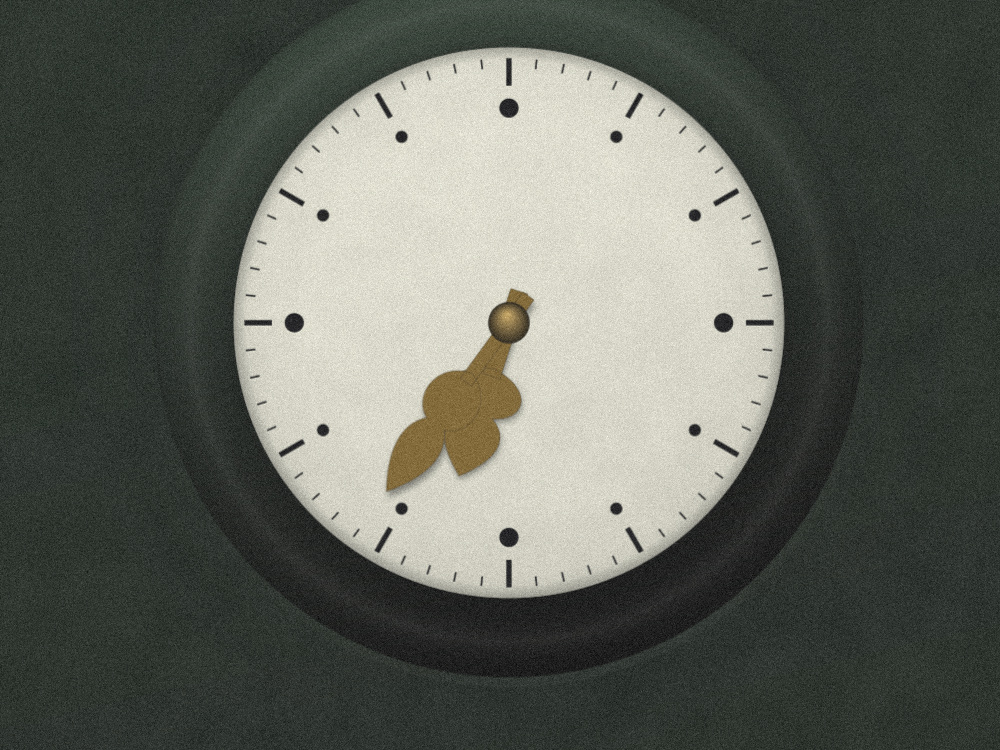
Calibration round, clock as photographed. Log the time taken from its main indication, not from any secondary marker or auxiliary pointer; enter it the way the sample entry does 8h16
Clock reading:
6h36
